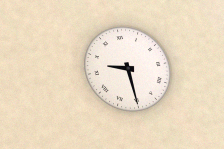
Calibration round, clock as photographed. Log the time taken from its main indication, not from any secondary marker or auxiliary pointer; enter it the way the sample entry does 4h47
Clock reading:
9h30
